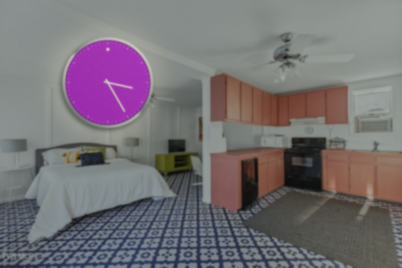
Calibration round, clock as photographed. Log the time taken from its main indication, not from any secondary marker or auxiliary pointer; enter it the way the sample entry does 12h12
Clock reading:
3h25
